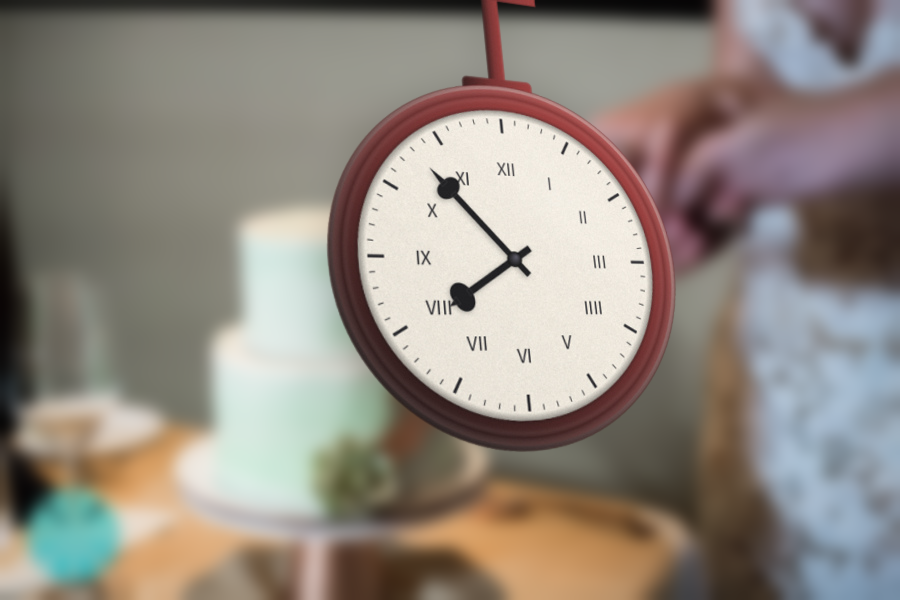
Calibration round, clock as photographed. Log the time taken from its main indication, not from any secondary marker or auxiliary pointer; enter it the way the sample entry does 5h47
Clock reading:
7h53
